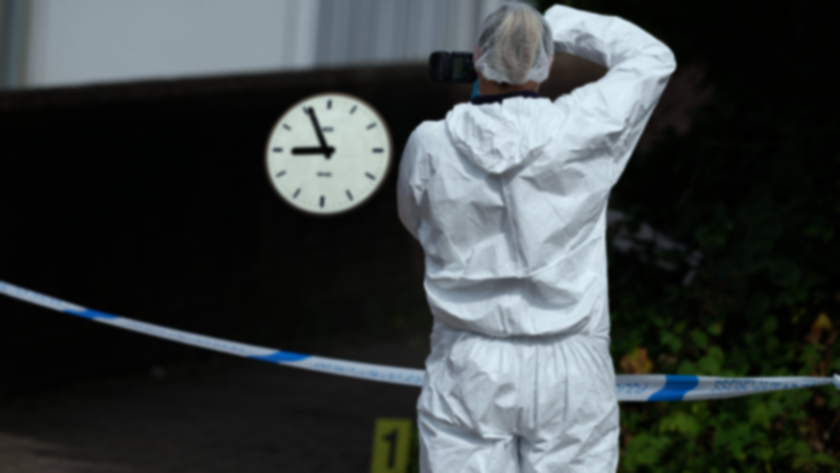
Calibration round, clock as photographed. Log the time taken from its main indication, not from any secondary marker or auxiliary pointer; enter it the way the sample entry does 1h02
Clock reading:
8h56
